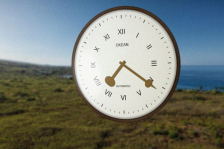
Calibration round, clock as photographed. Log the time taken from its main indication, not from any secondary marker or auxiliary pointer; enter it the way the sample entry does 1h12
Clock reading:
7h21
